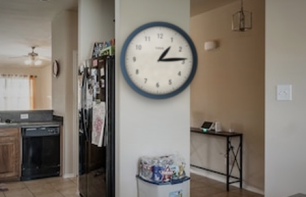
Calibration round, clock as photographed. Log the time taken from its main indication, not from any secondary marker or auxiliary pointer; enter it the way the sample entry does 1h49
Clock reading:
1h14
